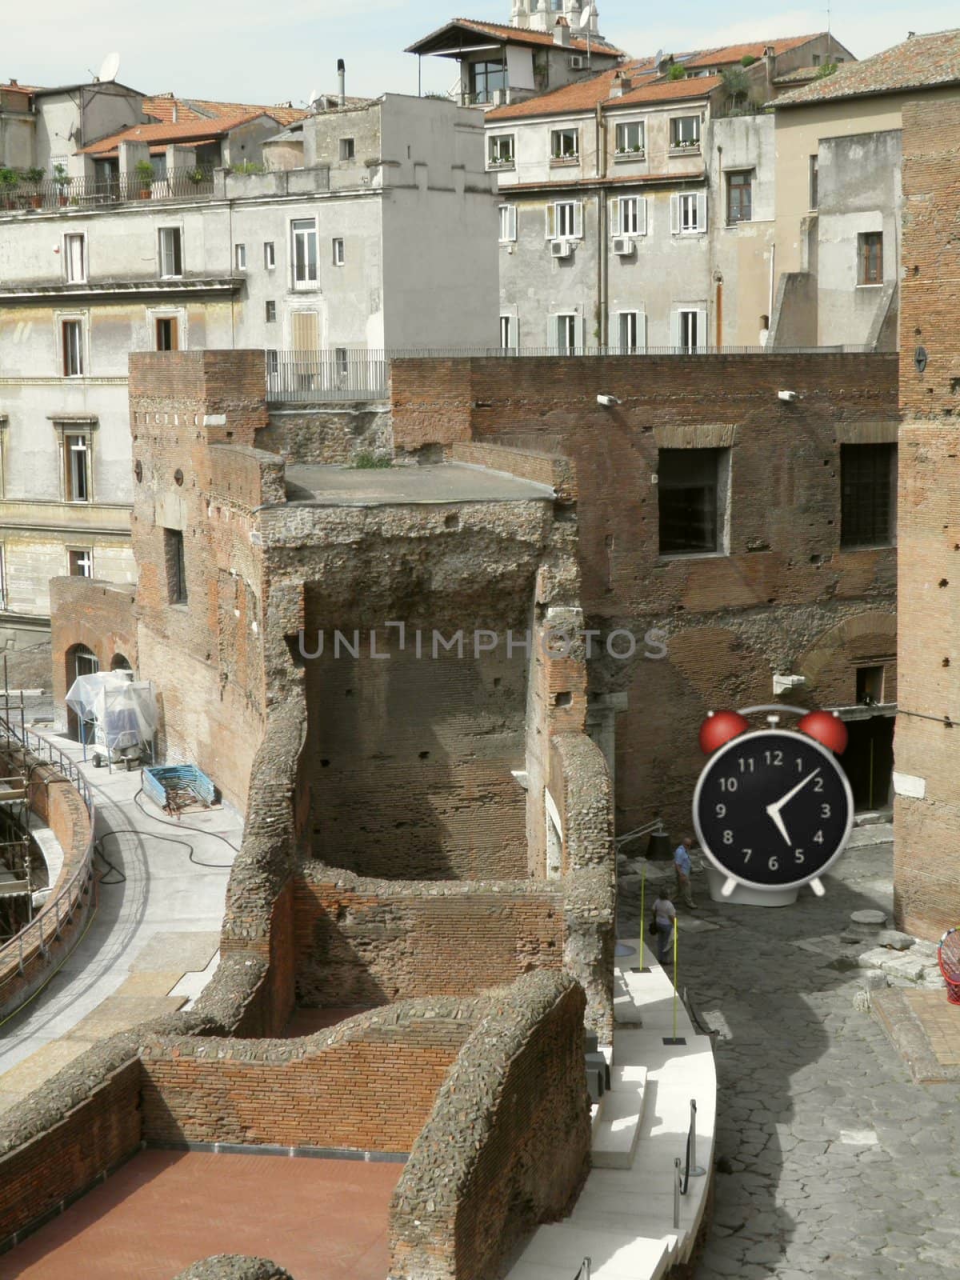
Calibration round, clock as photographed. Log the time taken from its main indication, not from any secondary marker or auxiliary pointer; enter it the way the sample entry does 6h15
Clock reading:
5h08
